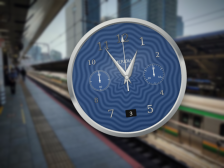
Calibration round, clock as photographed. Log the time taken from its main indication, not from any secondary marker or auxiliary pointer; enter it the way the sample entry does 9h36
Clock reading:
12h55
